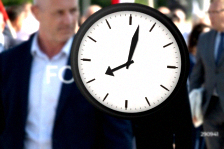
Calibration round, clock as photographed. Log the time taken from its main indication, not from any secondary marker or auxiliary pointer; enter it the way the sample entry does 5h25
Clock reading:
8h02
